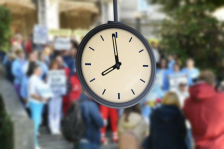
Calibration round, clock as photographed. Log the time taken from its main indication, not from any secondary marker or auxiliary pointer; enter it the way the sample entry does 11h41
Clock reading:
7h59
